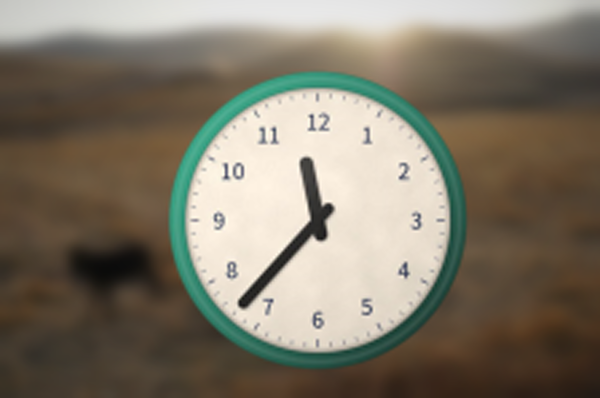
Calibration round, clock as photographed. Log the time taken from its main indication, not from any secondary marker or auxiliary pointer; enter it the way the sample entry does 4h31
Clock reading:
11h37
